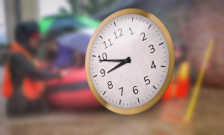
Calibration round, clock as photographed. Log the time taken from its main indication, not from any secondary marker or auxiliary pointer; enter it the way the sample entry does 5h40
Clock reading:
8h49
